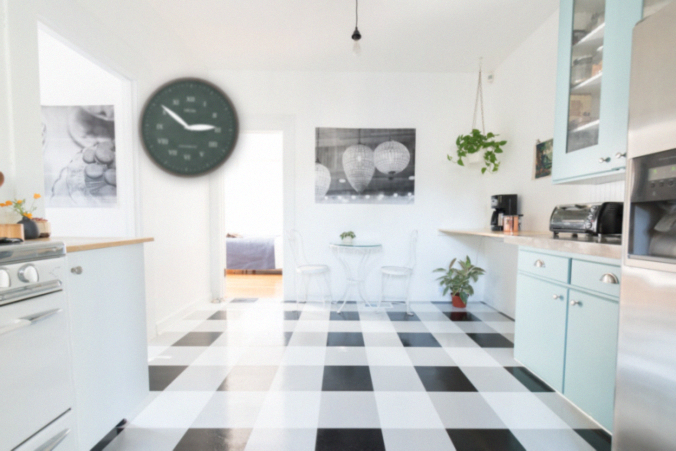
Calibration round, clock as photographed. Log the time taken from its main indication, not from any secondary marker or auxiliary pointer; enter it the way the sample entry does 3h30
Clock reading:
2h51
